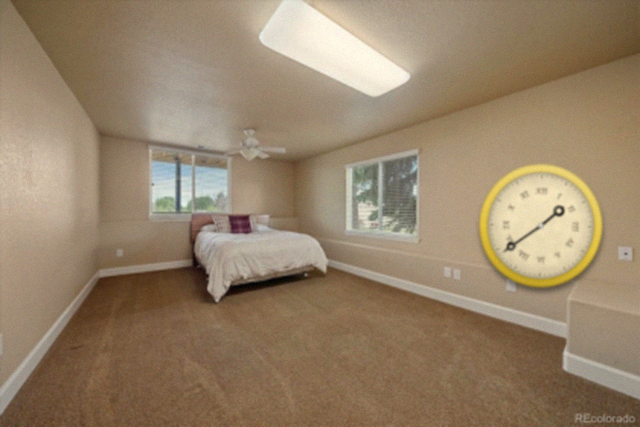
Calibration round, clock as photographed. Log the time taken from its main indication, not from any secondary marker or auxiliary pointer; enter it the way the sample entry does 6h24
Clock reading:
1h39
